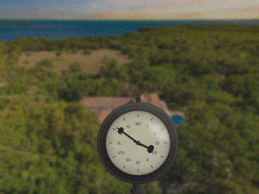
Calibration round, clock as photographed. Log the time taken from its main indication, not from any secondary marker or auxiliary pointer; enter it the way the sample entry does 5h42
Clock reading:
3h51
